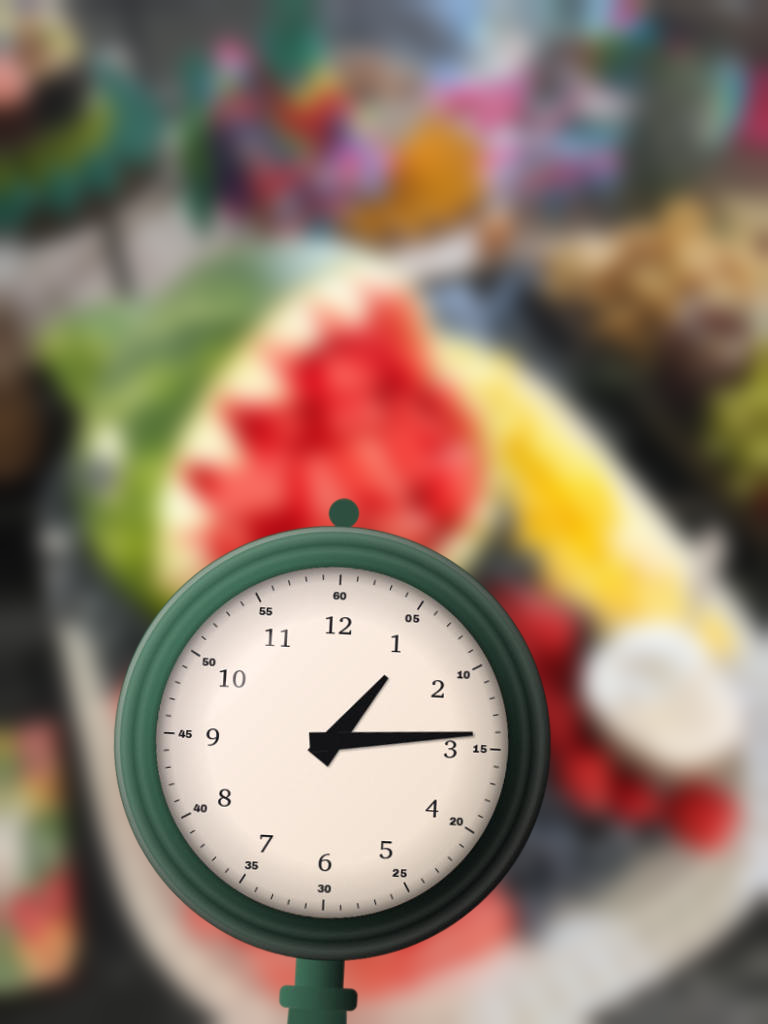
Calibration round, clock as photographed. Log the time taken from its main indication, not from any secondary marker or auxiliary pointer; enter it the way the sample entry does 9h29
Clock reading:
1h14
